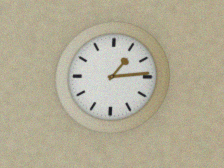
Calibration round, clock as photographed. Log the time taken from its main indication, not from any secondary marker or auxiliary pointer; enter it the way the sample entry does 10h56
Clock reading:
1h14
